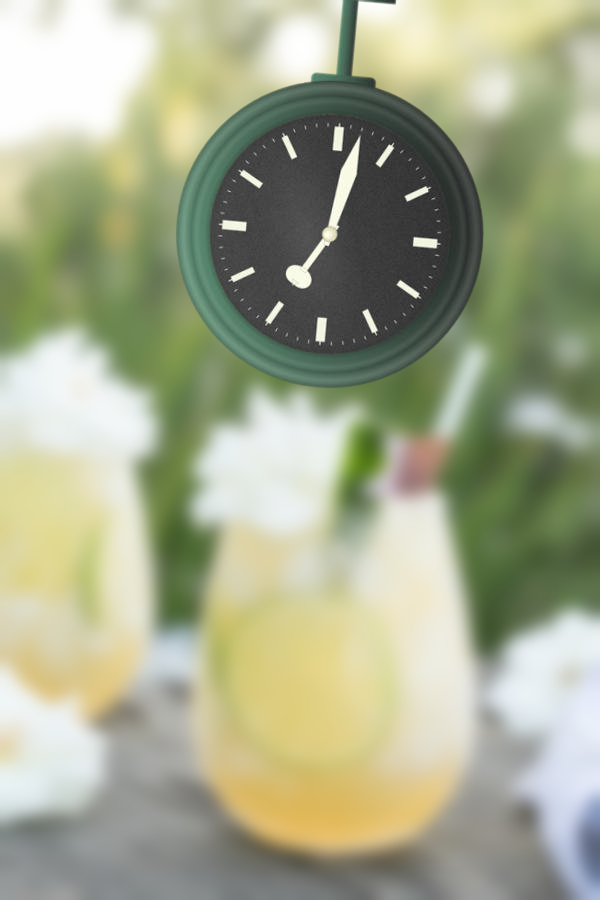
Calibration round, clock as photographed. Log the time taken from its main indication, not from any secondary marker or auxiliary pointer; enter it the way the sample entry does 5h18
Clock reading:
7h02
